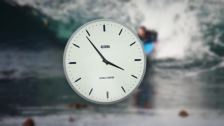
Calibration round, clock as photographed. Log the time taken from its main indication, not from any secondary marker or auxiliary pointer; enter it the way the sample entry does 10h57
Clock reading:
3h54
